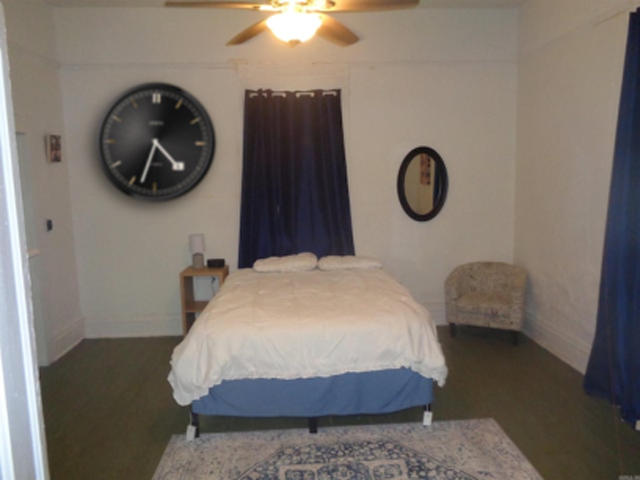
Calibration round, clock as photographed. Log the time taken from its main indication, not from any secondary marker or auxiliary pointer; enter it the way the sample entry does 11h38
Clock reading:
4h33
